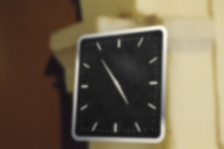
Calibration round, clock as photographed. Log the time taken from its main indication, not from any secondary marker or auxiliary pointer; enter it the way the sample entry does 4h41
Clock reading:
4h54
